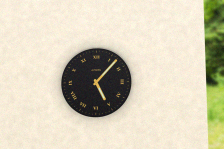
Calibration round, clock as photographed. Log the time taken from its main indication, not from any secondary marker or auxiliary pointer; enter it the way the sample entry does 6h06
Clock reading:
5h07
